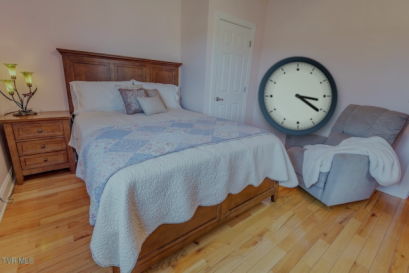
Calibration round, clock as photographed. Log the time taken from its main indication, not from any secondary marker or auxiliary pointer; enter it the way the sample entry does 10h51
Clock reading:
3h21
